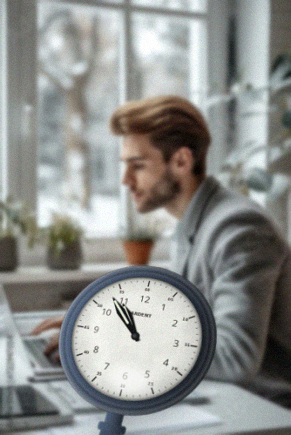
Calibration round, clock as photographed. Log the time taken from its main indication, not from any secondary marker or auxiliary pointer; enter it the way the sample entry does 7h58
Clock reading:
10h53
